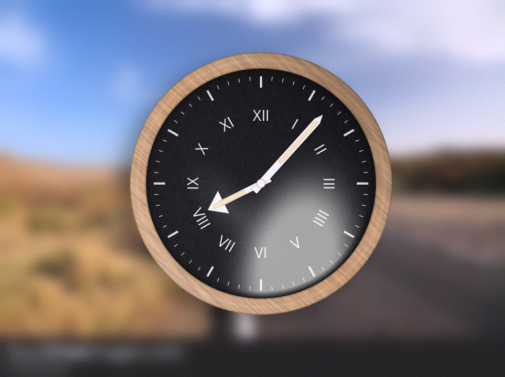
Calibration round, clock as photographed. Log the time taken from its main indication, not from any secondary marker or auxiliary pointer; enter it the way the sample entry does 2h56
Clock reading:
8h07
